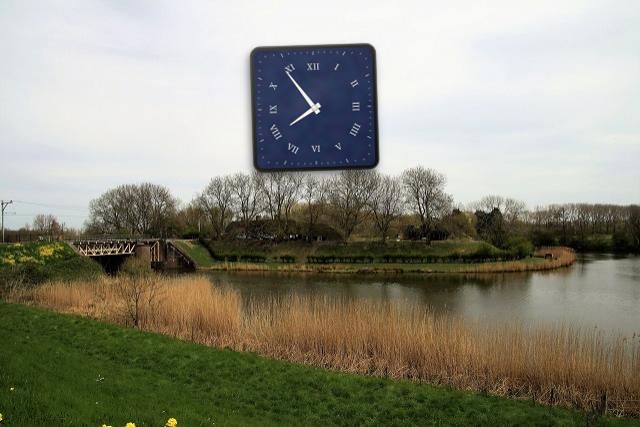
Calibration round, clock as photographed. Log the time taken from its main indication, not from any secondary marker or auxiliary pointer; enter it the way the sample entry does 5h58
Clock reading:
7h54
